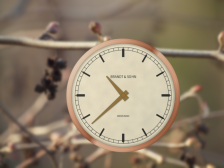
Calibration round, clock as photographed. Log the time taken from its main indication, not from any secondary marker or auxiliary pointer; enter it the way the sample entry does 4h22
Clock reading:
10h38
